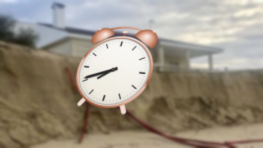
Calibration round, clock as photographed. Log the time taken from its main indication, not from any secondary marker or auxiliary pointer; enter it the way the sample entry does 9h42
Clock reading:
7h41
